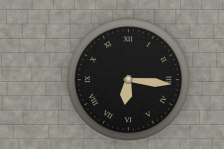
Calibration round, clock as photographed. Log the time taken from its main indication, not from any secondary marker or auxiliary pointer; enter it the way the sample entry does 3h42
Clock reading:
6h16
